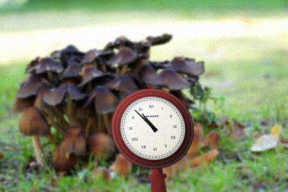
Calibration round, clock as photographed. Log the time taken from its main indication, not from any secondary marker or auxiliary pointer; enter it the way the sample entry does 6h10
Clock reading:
10h53
